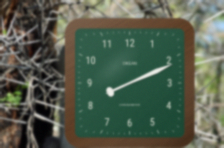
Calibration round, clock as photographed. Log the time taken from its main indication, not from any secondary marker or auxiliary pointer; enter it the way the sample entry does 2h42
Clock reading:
8h11
